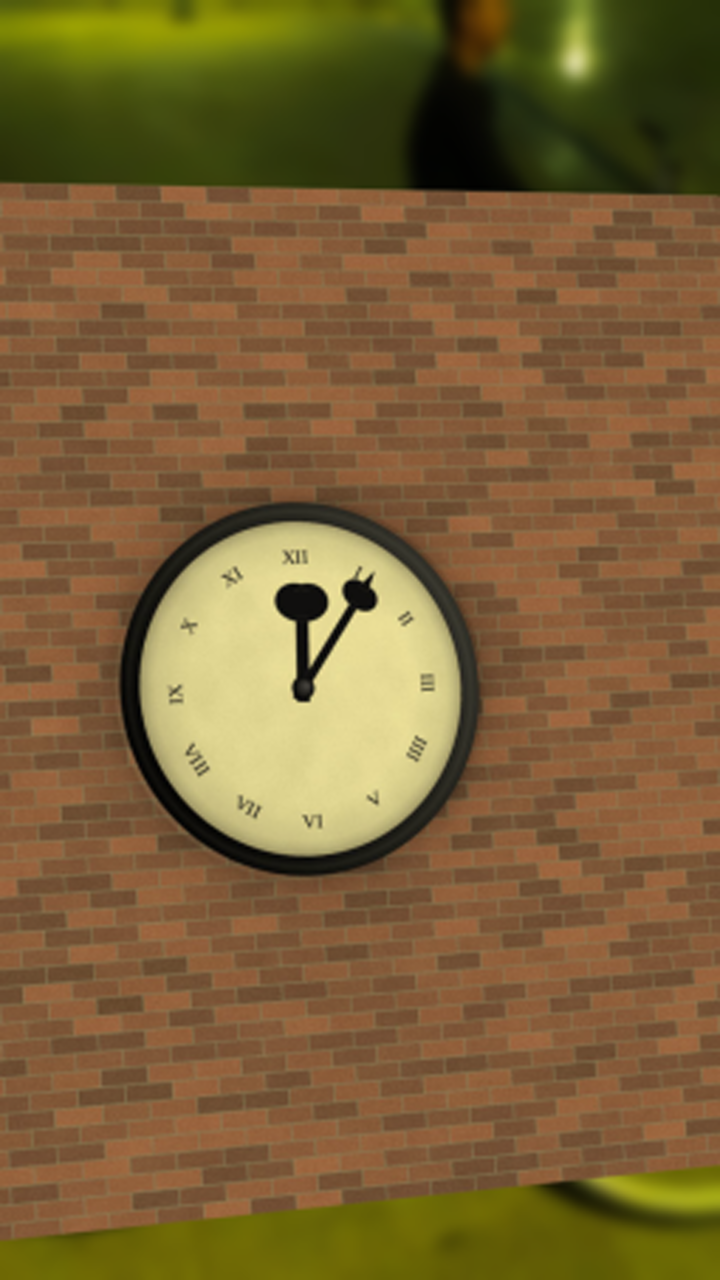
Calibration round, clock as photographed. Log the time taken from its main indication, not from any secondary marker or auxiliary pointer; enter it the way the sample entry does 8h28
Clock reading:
12h06
